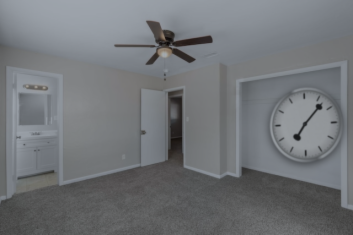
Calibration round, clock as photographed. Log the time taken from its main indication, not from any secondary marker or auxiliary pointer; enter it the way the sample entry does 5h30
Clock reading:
7h07
